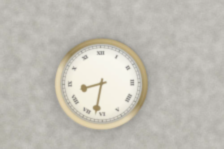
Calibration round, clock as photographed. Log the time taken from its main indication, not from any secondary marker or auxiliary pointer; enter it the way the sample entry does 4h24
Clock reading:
8h32
